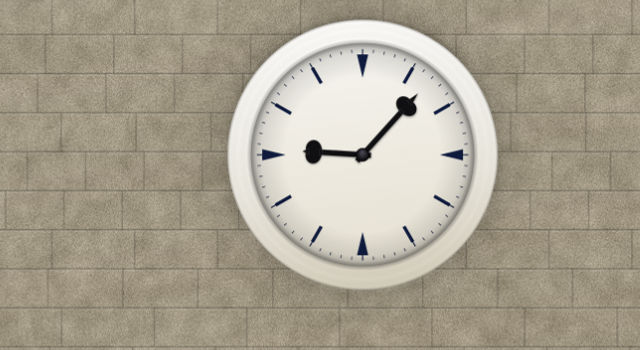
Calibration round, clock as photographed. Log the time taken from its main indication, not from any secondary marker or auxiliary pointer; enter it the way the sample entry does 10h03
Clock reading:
9h07
